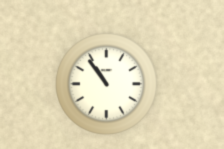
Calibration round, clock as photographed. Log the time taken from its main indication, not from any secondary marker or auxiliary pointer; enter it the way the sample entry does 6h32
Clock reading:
10h54
